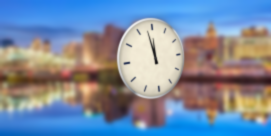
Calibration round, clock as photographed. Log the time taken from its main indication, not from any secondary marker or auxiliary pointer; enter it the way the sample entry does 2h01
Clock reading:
11h58
